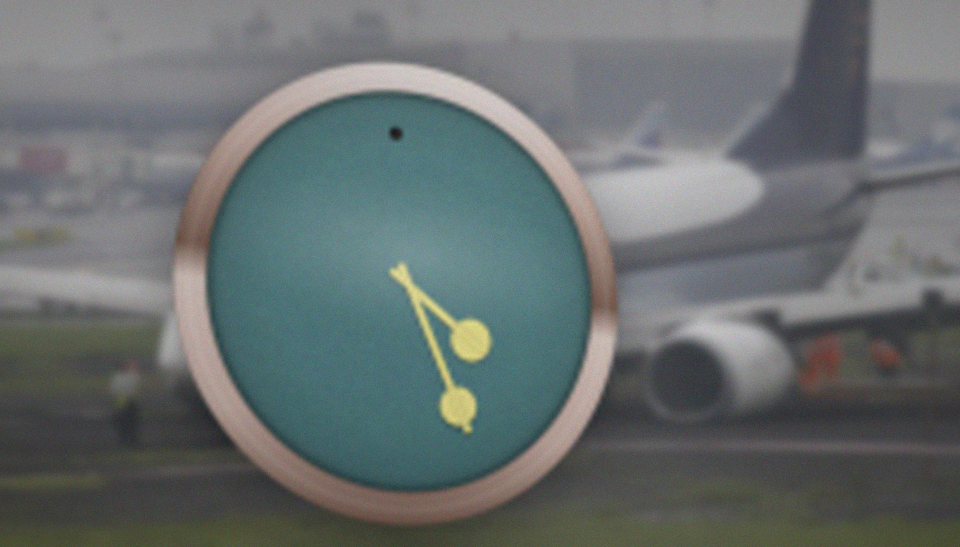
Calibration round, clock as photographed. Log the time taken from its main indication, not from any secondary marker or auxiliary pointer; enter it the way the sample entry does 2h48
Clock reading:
4h27
